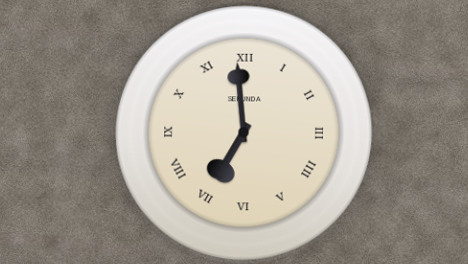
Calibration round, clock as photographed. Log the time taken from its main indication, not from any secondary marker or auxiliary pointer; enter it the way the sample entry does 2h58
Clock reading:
6h59
